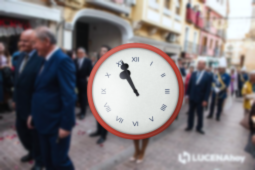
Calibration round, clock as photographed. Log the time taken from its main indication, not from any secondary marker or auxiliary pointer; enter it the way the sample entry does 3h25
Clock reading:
10h56
